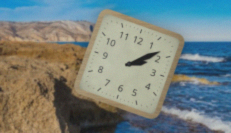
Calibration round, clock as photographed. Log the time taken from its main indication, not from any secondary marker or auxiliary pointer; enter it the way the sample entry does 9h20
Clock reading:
2h08
